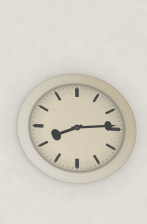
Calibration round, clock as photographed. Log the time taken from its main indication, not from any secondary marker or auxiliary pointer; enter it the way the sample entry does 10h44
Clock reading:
8h14
